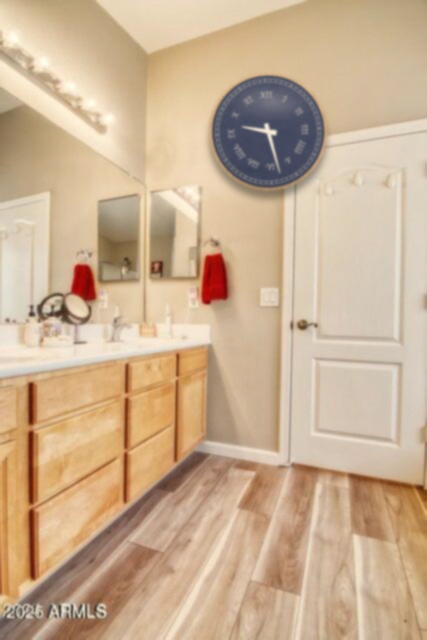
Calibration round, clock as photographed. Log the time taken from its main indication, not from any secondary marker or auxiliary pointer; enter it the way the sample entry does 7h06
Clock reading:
9h28
